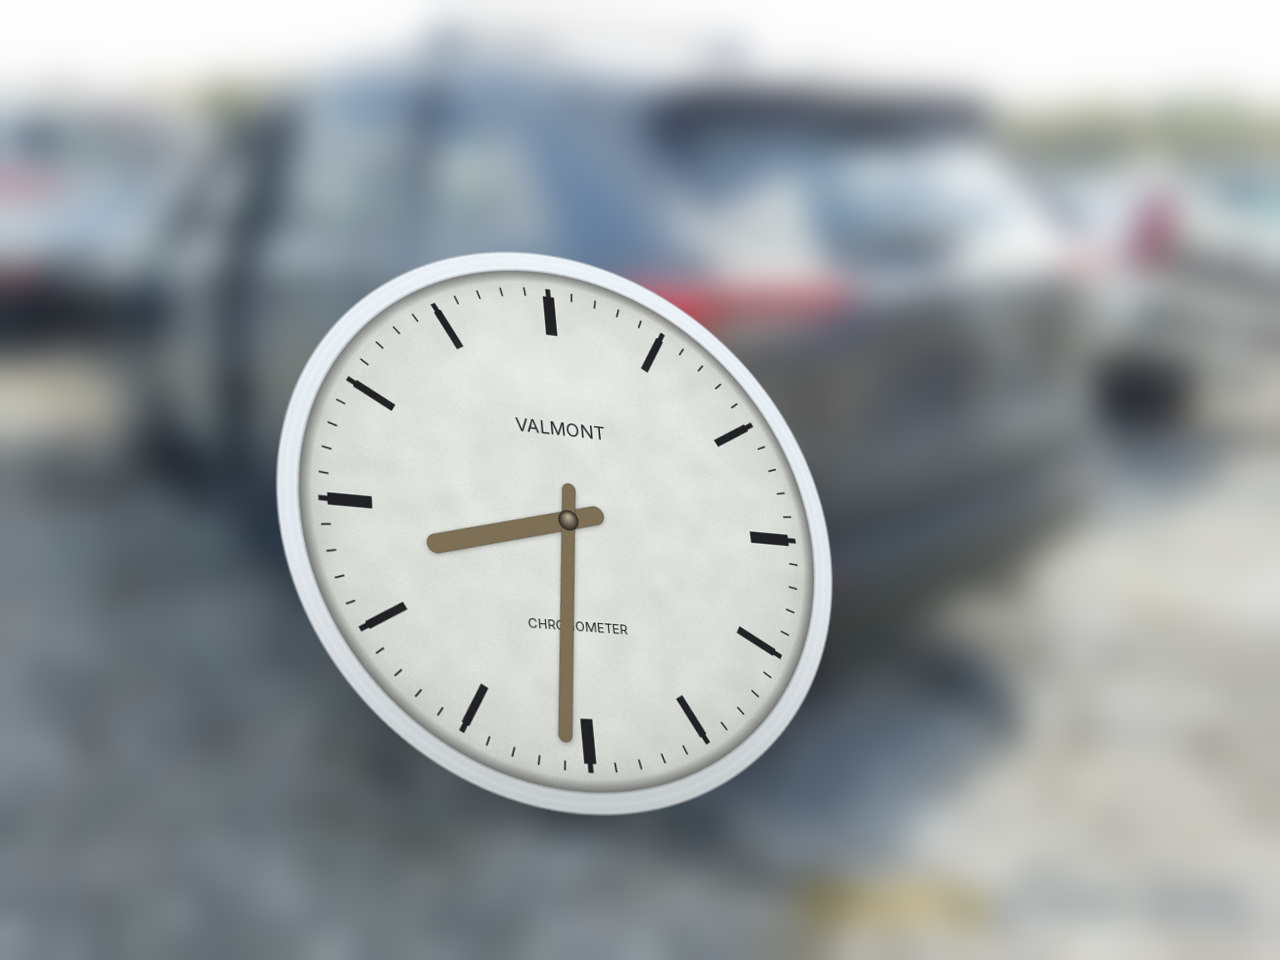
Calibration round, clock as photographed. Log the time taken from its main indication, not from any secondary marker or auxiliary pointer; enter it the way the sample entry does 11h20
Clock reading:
8h31
